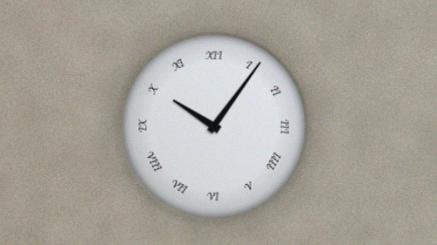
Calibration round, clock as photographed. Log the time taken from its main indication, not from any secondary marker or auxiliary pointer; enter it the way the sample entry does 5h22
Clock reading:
10h06
